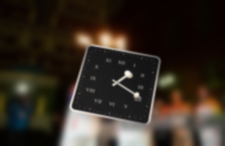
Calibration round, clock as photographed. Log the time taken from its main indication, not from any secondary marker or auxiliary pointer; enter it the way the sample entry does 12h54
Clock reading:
1h19
